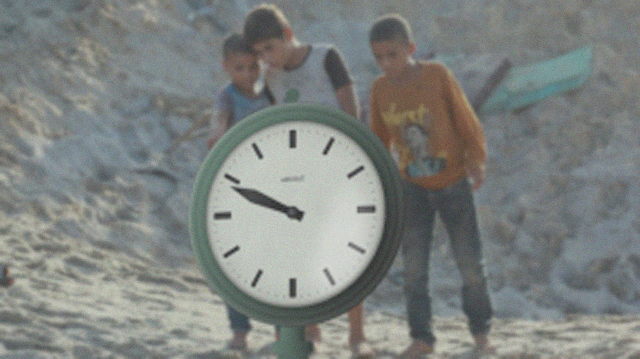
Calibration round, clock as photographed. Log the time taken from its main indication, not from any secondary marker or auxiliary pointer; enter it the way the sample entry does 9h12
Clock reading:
9h49
